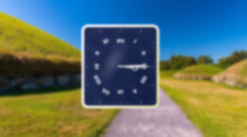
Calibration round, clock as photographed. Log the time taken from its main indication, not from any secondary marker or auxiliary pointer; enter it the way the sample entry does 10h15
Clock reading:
3h15
